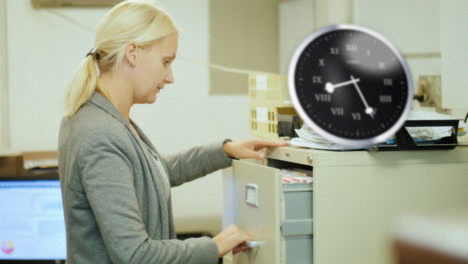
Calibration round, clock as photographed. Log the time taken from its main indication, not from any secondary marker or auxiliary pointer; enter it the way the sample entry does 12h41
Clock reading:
8h26
